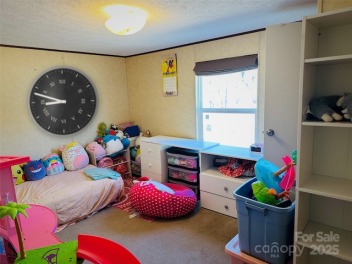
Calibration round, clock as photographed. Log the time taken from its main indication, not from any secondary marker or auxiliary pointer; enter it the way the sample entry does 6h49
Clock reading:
8h48
